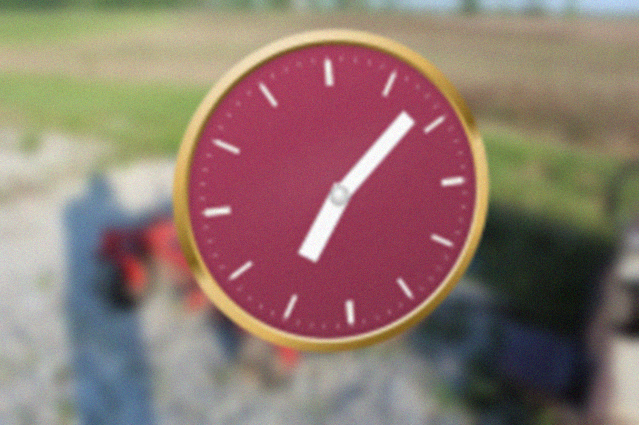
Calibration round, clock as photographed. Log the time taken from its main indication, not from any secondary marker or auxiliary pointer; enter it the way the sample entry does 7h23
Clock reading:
7h08
